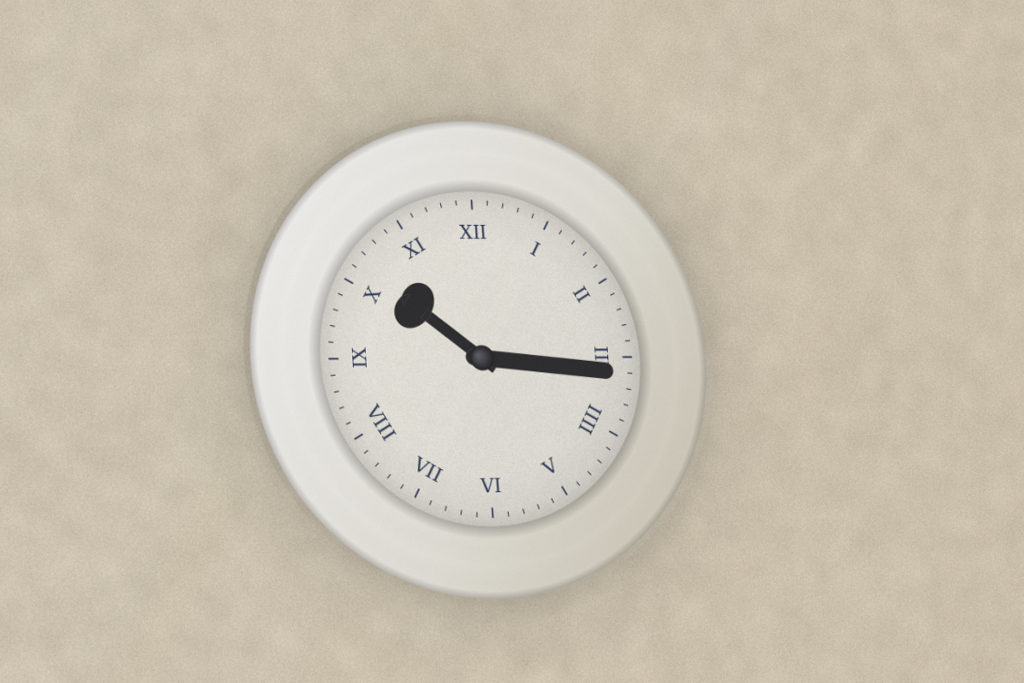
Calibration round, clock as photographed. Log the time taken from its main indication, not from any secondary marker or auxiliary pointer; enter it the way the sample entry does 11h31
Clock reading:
10h16
